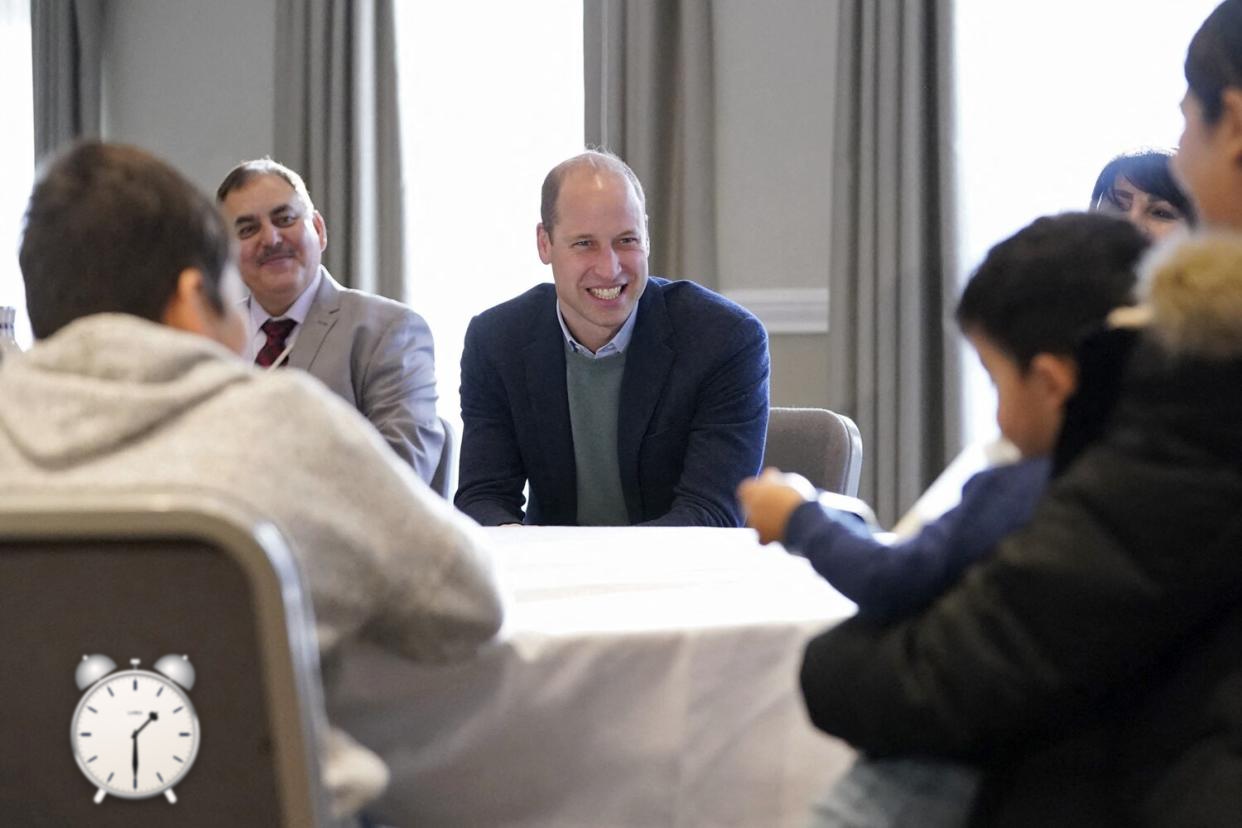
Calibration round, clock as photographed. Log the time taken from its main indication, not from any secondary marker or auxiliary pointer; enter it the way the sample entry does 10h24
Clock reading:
1h30
